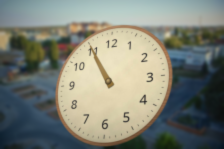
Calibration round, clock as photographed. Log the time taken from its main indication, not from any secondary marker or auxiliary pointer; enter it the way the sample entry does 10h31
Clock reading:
10h55
